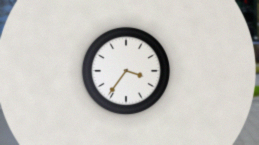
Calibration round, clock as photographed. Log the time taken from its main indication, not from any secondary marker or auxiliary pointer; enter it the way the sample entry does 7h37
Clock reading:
3h36
